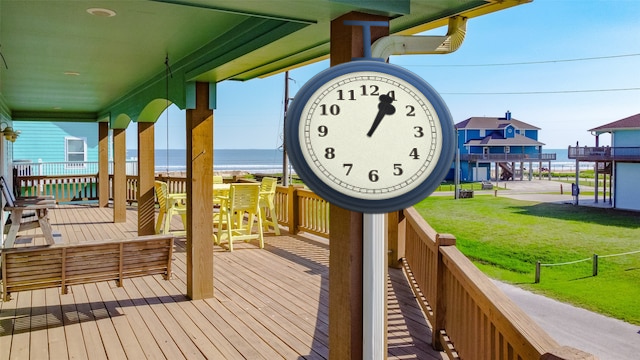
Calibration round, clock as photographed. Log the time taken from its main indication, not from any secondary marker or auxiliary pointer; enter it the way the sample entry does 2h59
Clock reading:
1h04
